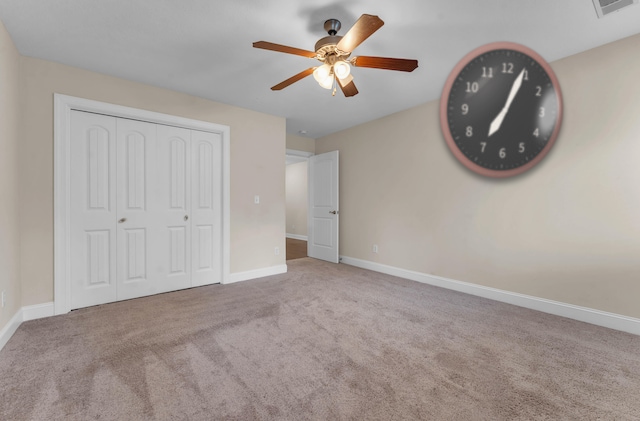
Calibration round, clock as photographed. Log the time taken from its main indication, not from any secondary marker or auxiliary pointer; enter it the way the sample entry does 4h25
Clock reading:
7h04
